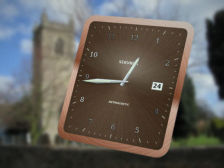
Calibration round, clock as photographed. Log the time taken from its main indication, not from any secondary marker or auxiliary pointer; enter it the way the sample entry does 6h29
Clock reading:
12h44
